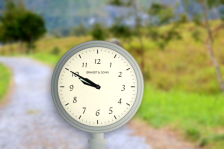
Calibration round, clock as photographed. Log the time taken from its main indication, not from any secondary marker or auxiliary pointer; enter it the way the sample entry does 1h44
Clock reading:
9h50
